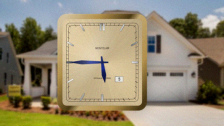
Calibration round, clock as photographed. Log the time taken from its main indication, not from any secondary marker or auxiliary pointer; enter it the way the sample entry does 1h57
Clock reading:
5h45
